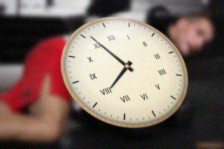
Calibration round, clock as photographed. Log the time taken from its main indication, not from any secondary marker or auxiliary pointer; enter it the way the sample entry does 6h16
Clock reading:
7h56
